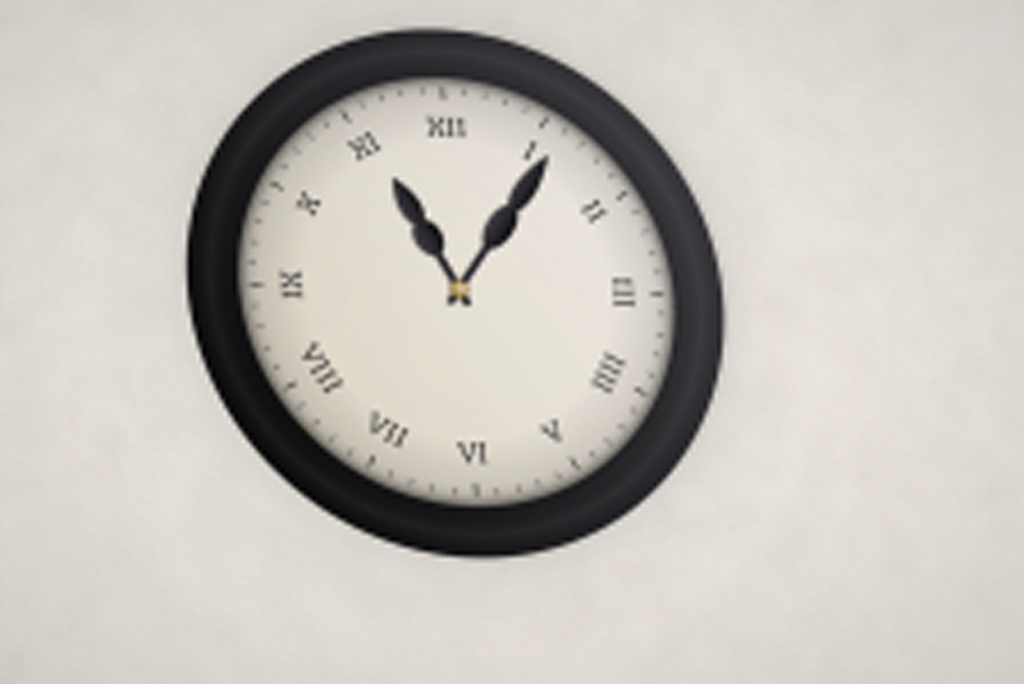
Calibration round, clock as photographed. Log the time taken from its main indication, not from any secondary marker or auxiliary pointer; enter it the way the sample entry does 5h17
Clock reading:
11h06
